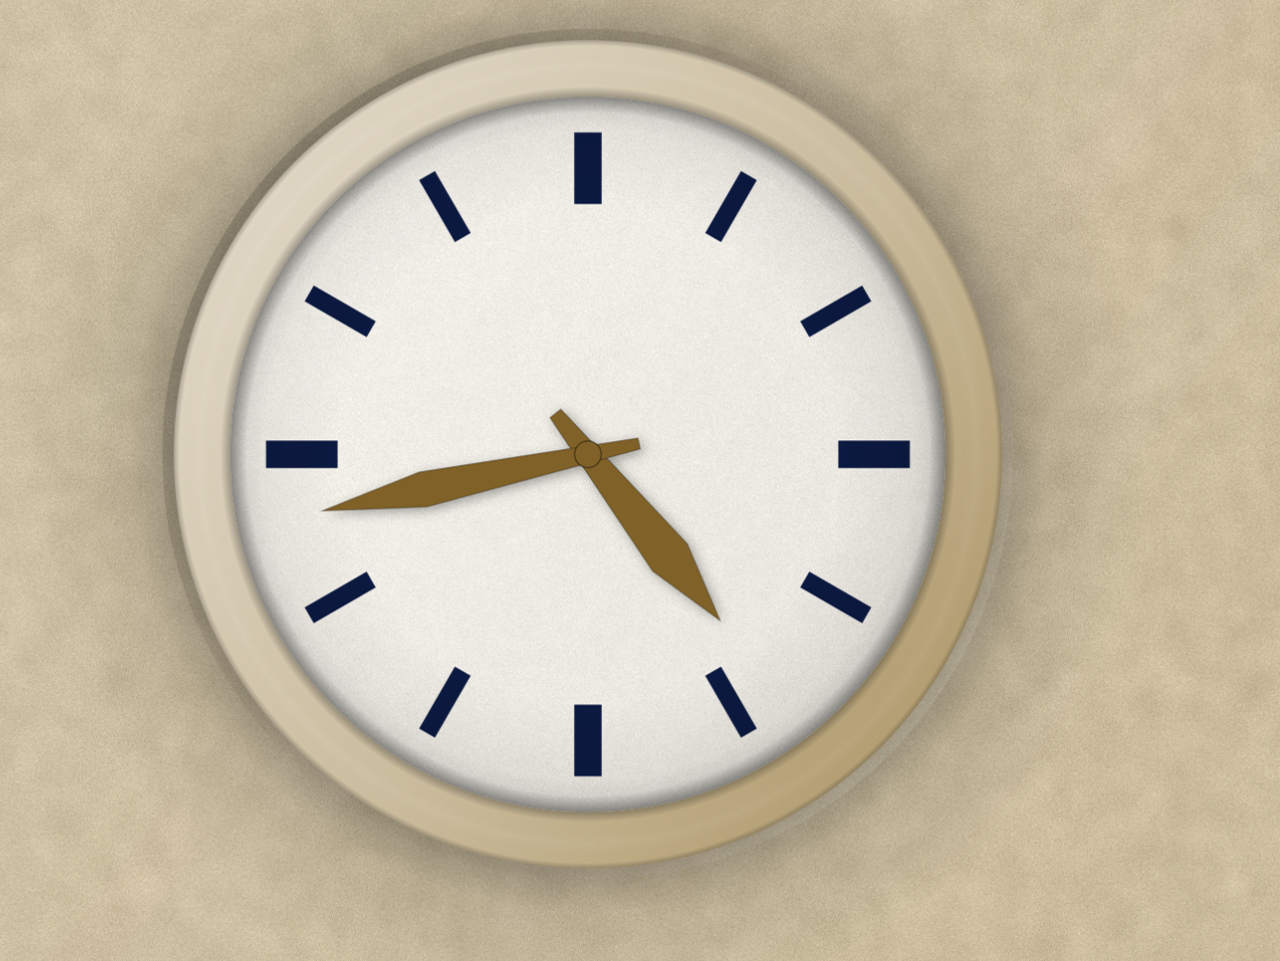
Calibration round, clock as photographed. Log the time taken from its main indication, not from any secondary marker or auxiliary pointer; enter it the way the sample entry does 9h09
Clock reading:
4h43
